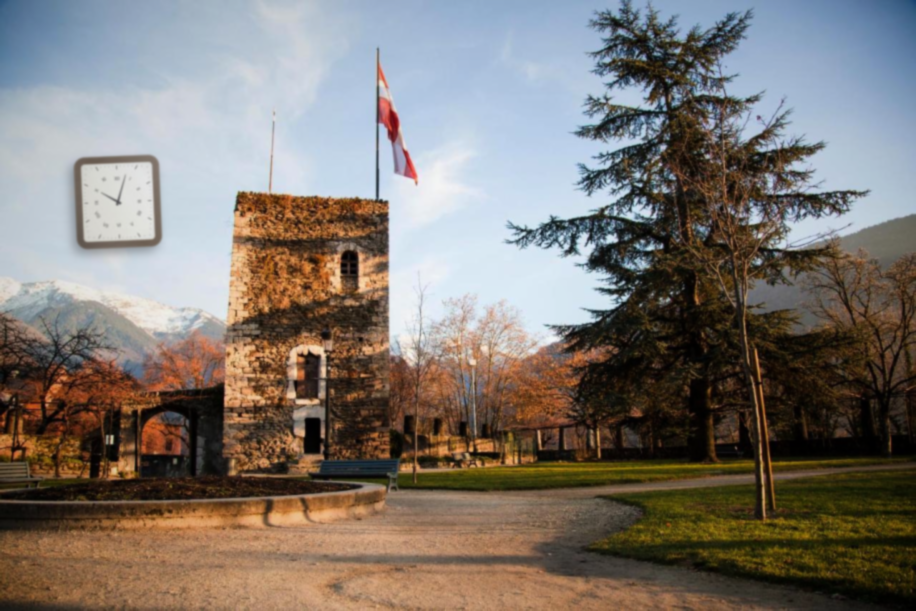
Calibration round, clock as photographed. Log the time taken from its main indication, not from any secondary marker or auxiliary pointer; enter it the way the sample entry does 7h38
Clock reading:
10h03
